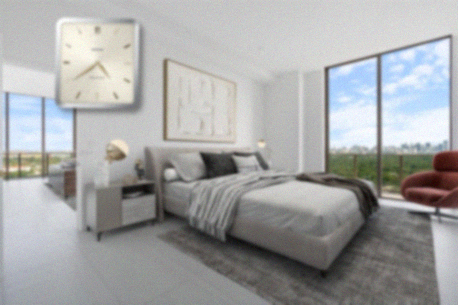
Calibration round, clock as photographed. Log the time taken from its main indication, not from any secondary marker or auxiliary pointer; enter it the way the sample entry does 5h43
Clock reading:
4h39
